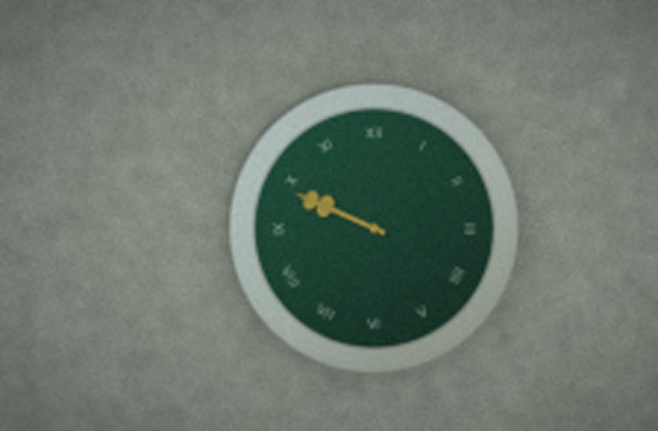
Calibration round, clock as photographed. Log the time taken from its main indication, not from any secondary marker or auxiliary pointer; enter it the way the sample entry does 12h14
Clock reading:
9h49
